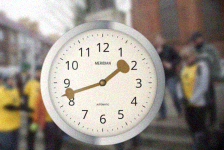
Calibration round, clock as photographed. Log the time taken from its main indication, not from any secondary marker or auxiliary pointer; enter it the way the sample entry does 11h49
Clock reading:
1h42
